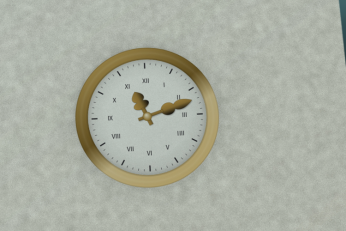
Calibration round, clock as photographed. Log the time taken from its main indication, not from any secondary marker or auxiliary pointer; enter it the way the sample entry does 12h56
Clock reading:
11h12
